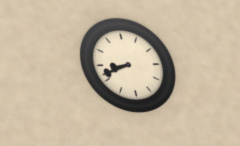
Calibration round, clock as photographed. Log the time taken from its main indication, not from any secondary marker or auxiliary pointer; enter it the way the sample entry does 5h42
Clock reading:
8h42
